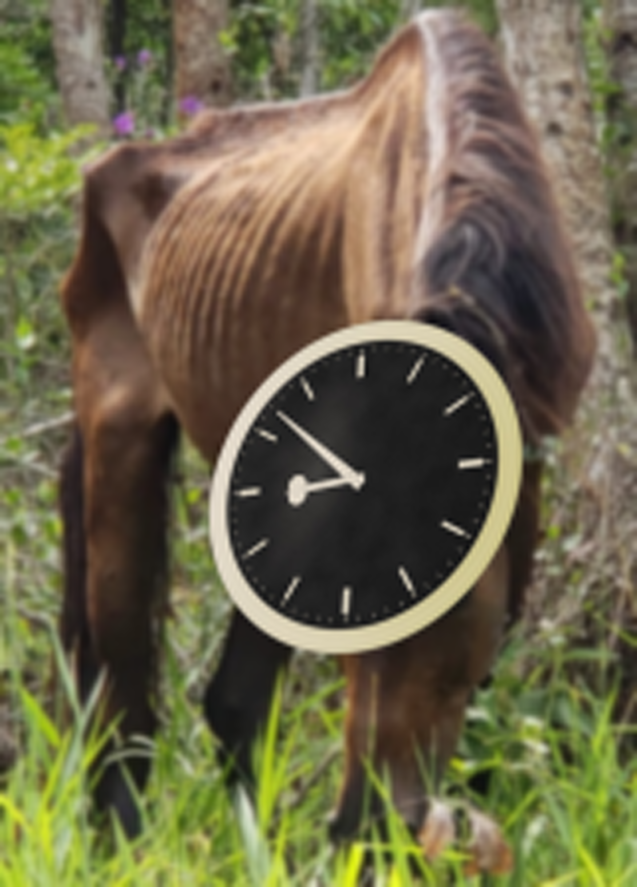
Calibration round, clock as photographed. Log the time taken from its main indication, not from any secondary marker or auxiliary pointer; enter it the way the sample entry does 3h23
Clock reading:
8h52
